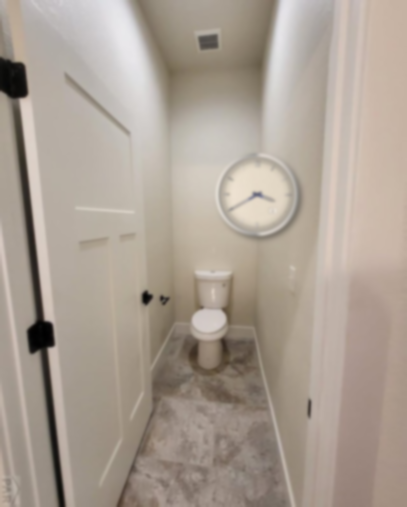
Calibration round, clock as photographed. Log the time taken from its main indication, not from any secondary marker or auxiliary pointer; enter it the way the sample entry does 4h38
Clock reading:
3h40
